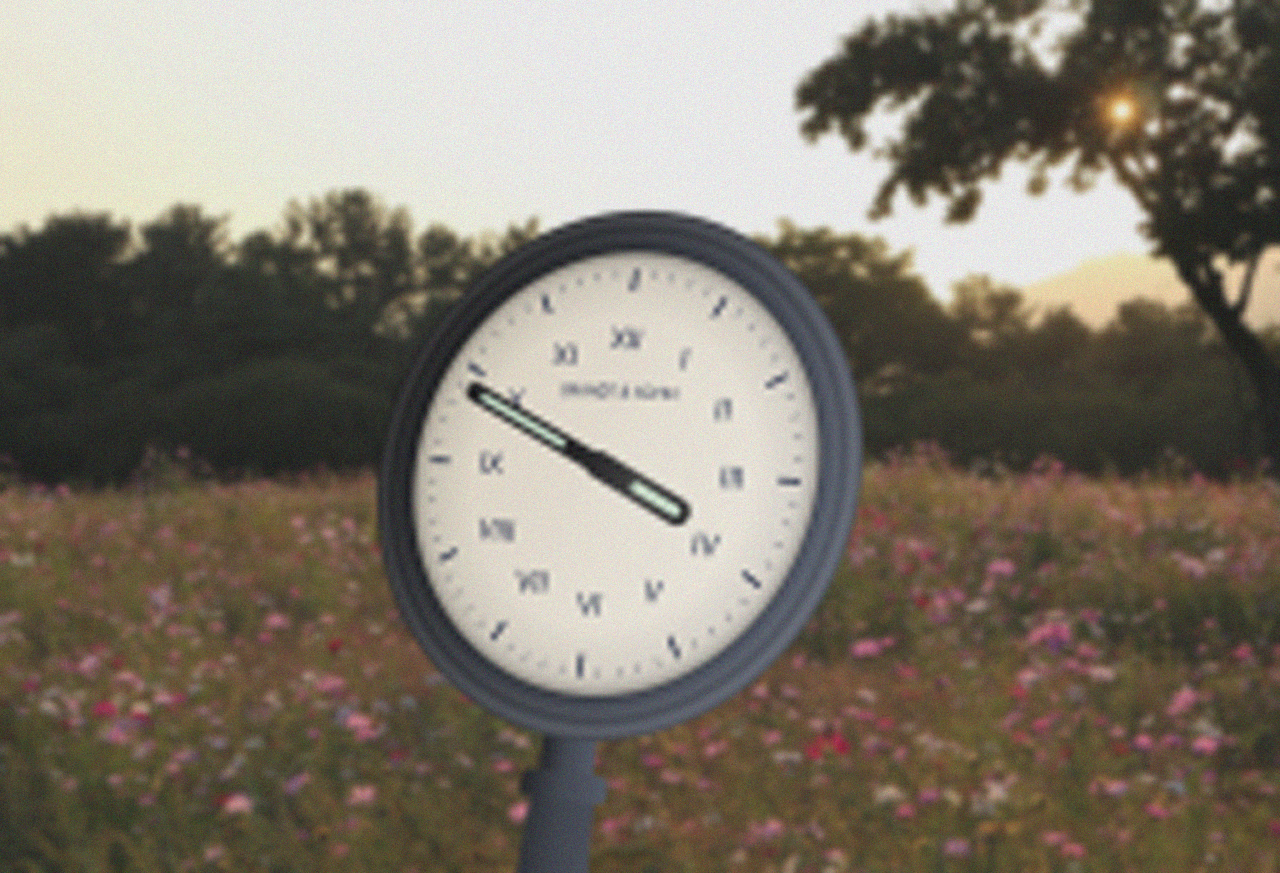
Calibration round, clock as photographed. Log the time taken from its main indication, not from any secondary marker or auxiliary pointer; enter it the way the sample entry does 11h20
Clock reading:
3h49
